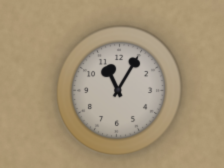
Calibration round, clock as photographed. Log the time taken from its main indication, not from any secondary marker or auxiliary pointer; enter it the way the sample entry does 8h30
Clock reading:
11h05
